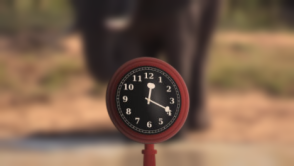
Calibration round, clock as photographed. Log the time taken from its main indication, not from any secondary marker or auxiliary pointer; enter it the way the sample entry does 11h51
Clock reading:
12h19
